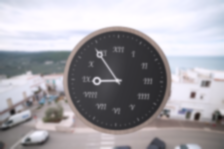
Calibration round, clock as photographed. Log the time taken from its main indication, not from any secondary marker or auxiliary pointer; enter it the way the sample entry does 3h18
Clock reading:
8h54
